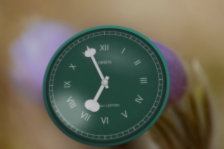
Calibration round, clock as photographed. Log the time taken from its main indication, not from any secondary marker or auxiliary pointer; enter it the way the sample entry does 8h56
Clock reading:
6h56
